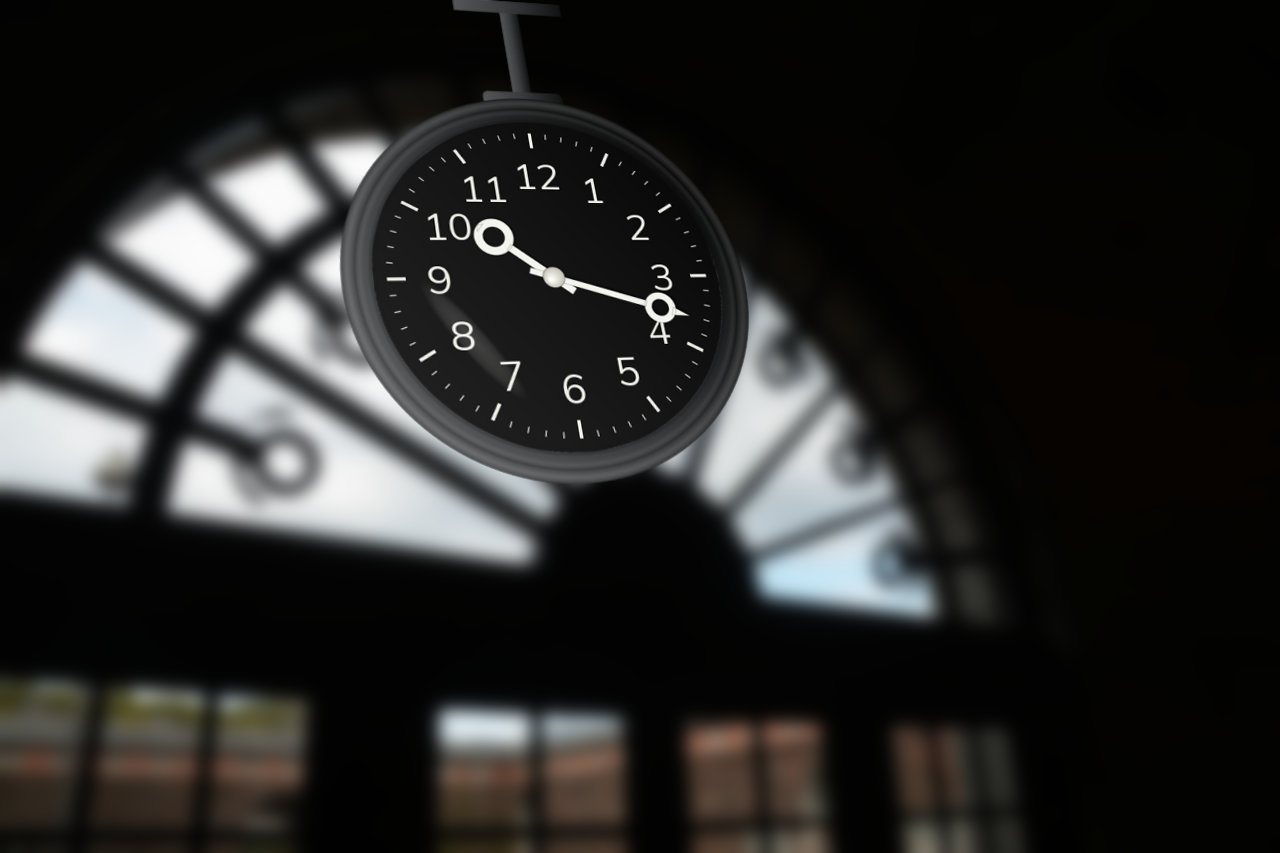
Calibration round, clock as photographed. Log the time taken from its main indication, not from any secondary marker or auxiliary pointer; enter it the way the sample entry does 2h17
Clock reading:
10h18
